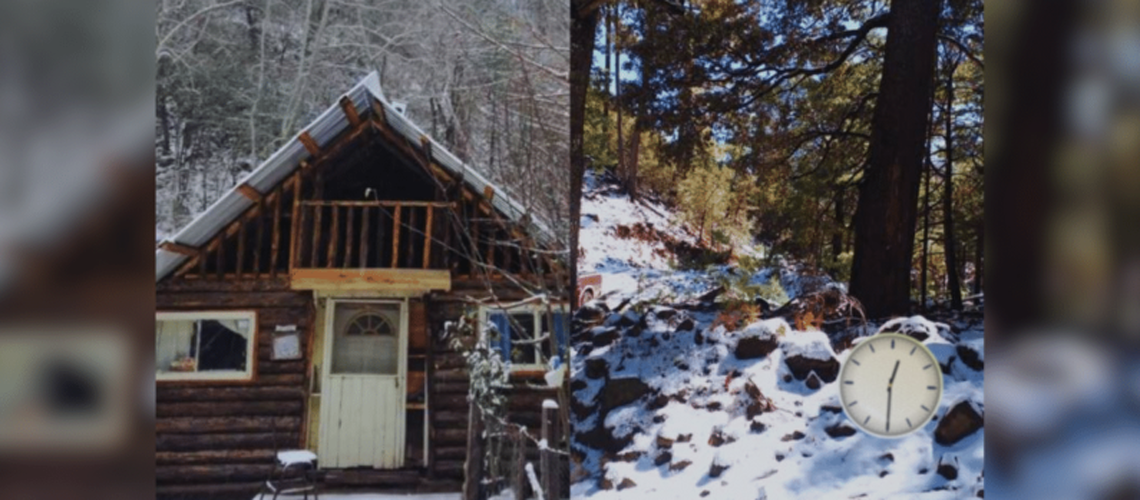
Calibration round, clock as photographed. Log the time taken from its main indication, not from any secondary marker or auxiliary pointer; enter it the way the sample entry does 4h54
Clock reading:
12h30
